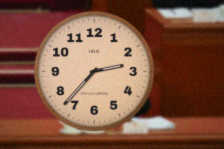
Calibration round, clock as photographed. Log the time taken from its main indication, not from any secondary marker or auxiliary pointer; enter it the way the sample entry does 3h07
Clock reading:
2h37
